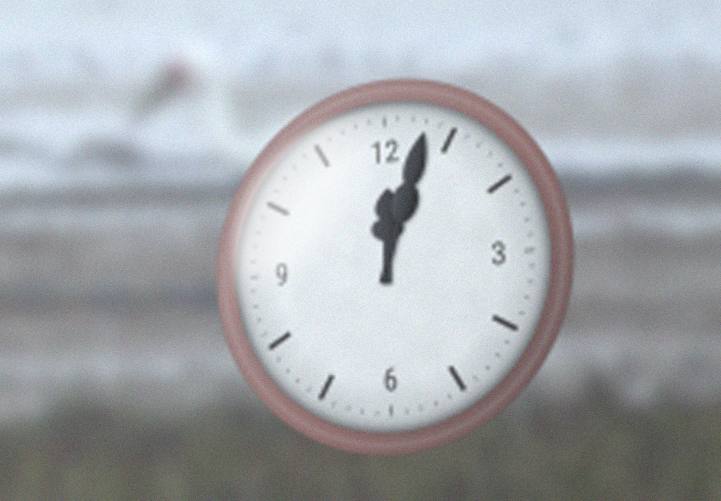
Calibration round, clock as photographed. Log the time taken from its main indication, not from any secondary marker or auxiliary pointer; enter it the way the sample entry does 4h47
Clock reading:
12h03
